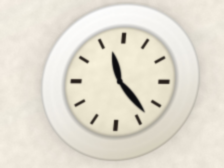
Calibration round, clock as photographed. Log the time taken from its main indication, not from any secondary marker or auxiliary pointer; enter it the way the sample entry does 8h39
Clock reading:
11h23
